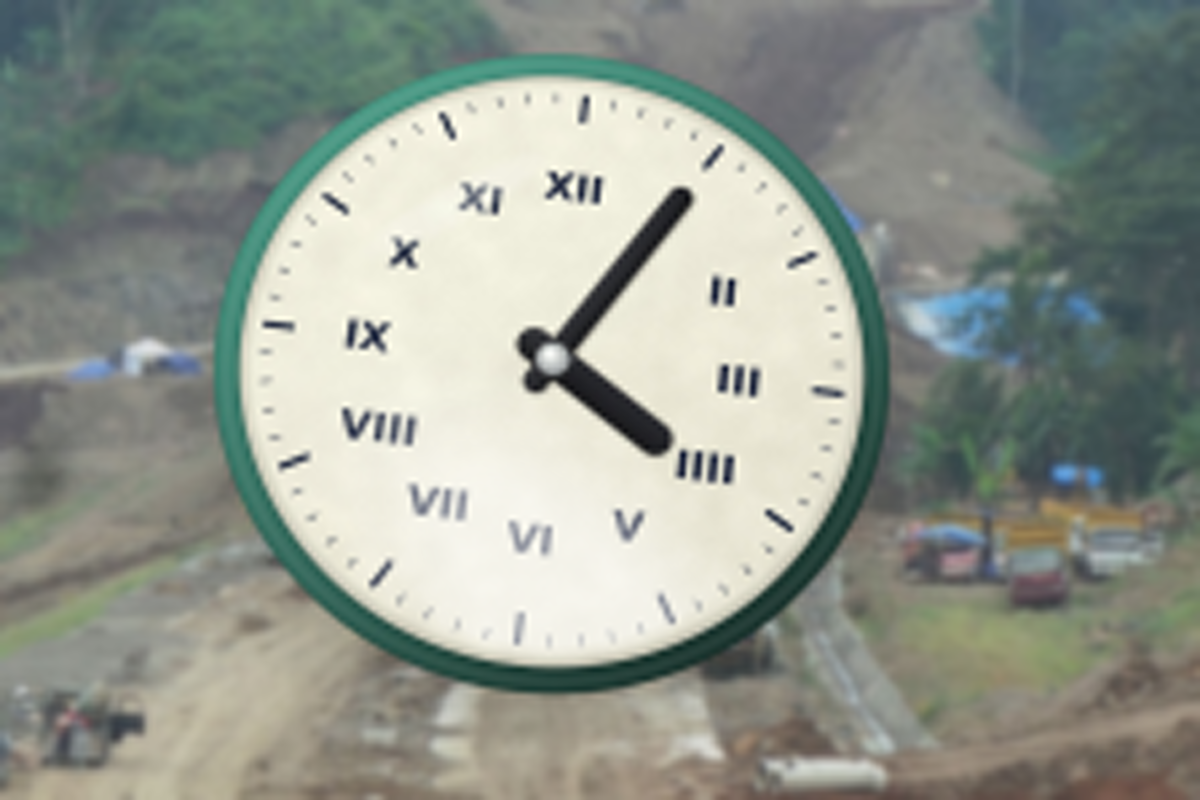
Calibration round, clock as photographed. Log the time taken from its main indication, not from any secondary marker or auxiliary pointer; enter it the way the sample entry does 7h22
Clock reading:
4h05
